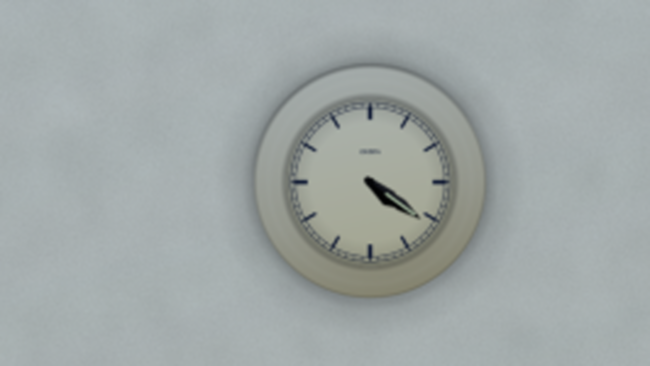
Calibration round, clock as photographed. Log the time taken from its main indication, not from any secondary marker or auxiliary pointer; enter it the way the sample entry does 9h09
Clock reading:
4h21
